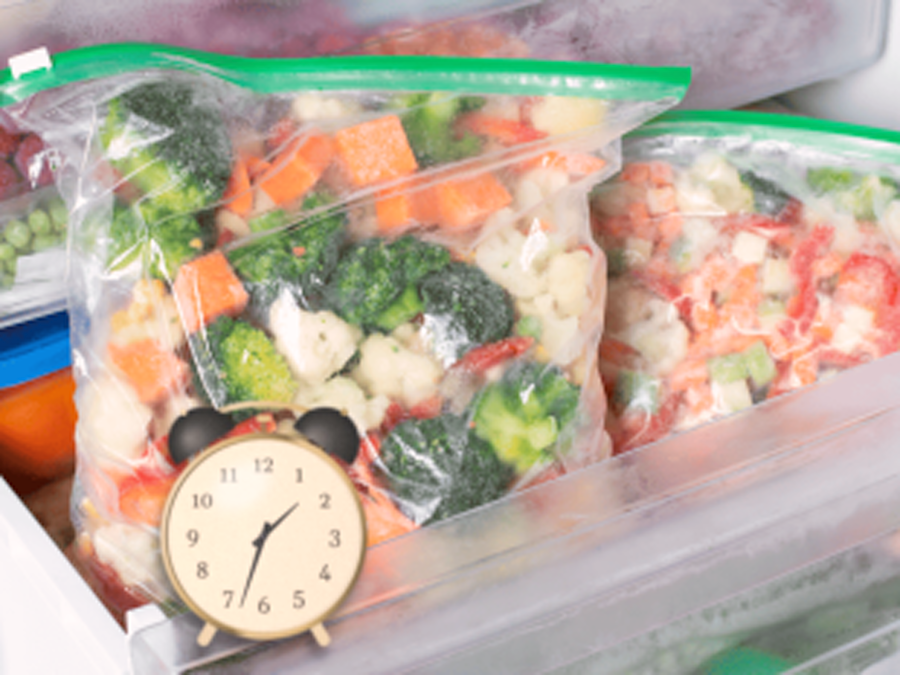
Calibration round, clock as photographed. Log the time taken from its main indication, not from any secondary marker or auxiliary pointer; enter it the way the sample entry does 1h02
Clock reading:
1h33
